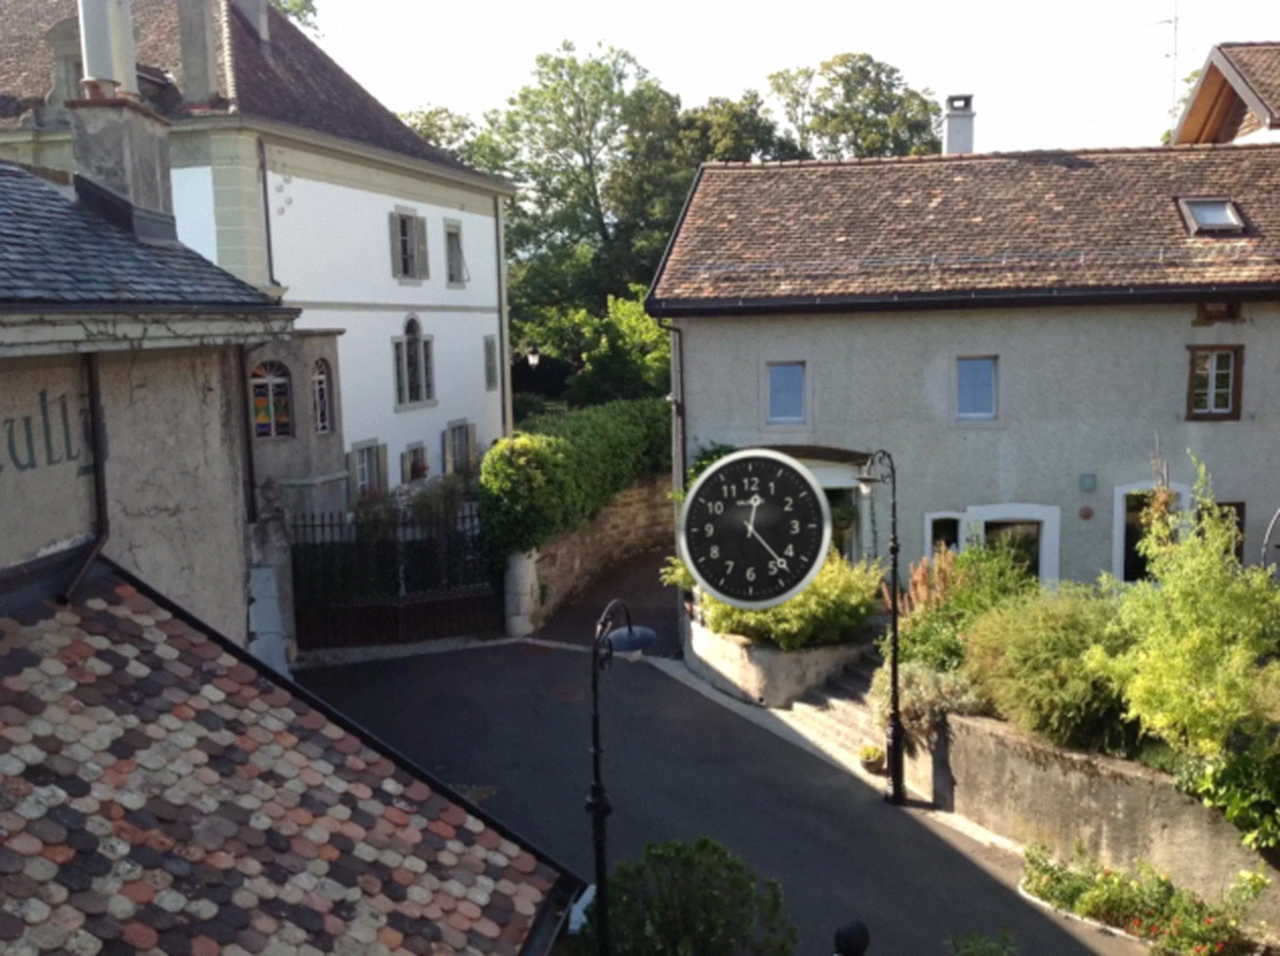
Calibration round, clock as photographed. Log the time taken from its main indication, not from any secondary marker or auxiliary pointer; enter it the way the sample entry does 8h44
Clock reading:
12h23
